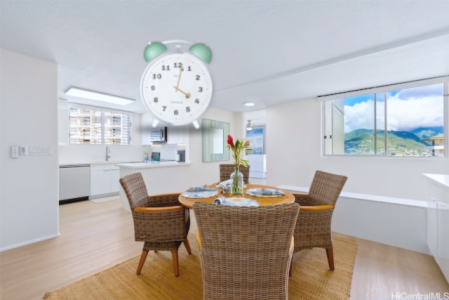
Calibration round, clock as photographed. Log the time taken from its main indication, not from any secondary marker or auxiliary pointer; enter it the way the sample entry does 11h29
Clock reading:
4h02
